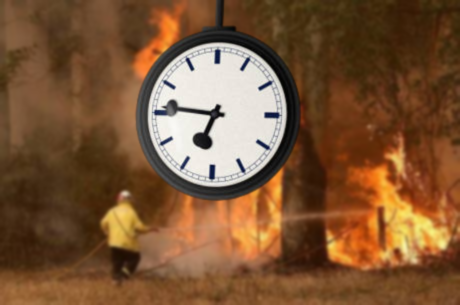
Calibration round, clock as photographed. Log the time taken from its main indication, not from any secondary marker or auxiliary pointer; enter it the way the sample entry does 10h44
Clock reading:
6h46
